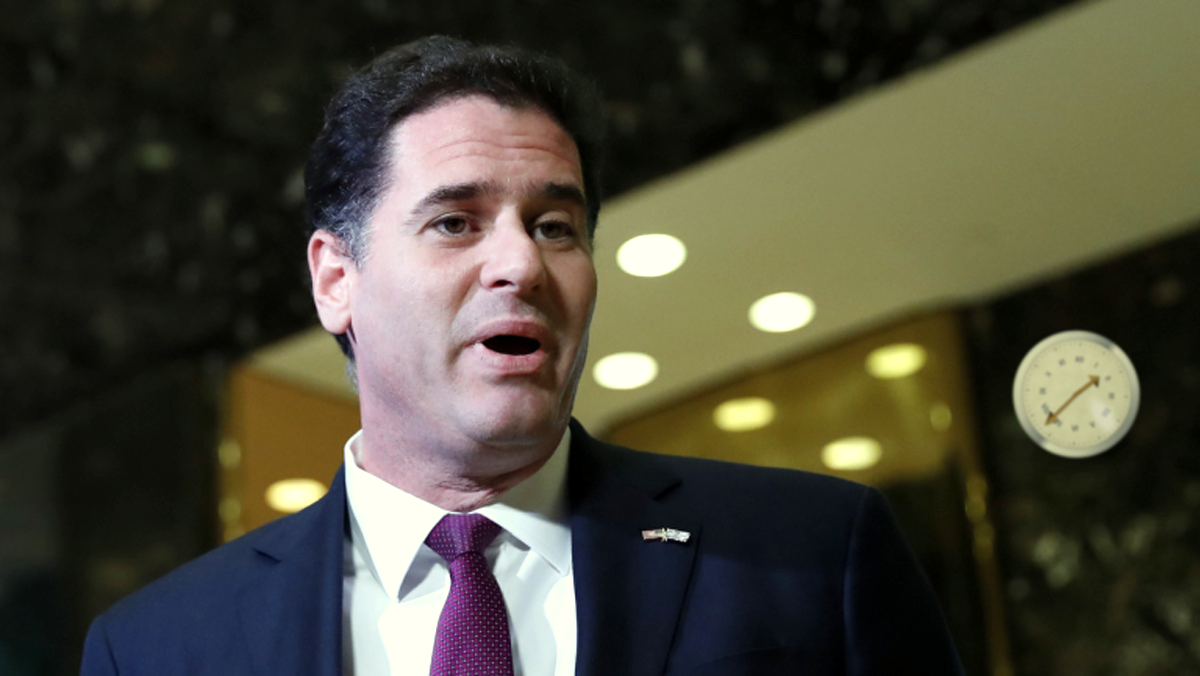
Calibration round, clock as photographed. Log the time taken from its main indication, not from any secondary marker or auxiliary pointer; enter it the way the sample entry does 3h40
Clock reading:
1h37
